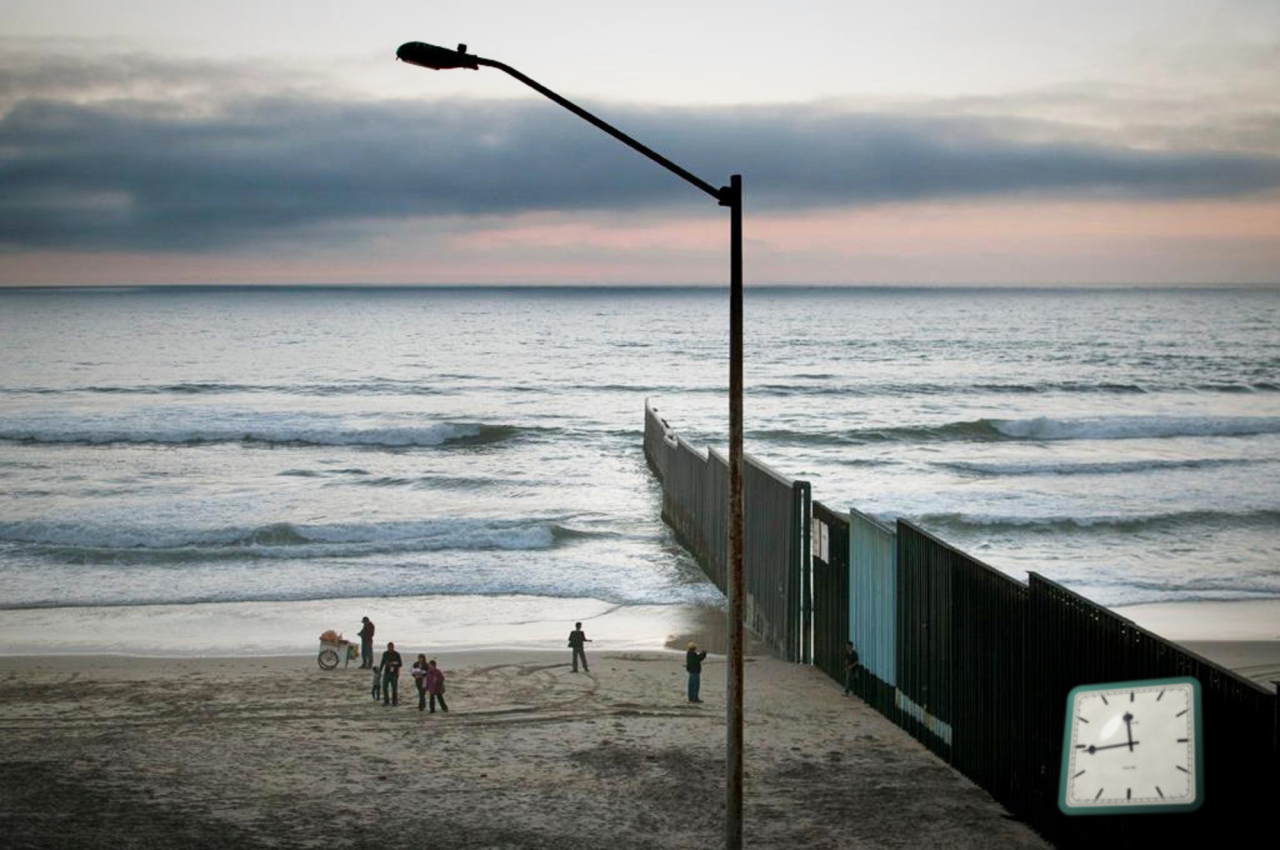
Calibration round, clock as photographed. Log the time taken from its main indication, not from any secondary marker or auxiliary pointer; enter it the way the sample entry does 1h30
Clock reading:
11h44
